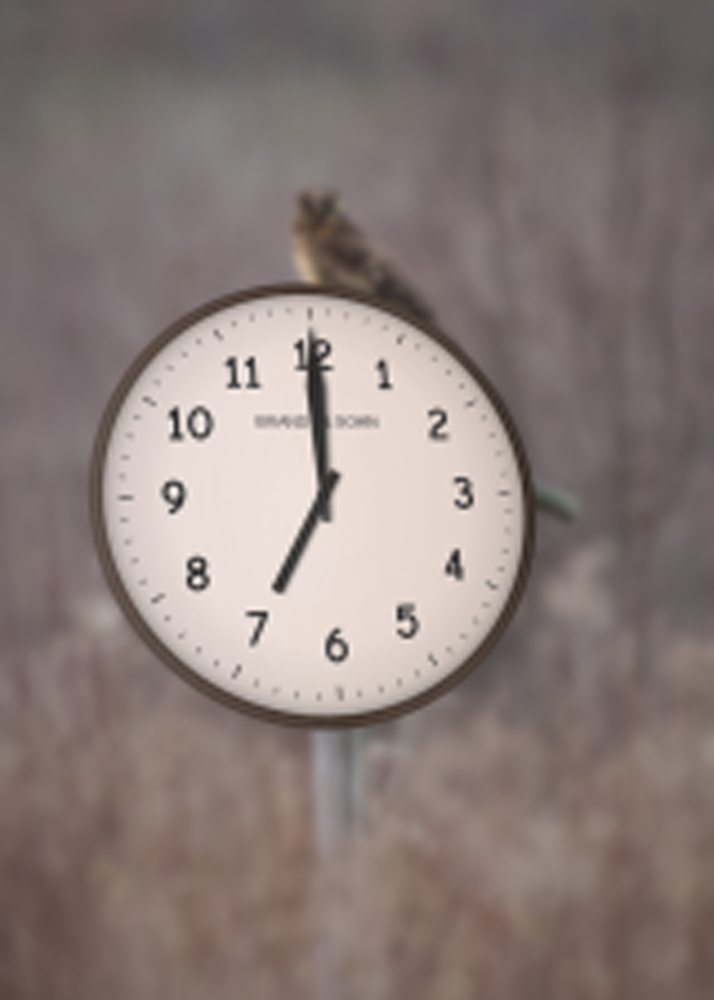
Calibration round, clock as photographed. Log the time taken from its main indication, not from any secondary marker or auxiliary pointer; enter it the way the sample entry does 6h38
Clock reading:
7h00
